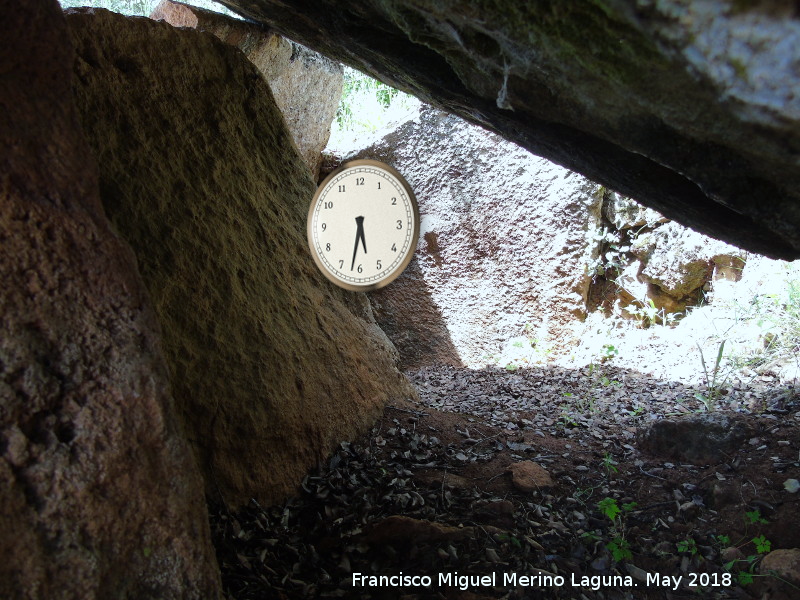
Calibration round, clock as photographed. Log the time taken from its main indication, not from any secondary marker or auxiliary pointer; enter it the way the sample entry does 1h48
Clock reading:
5h32
